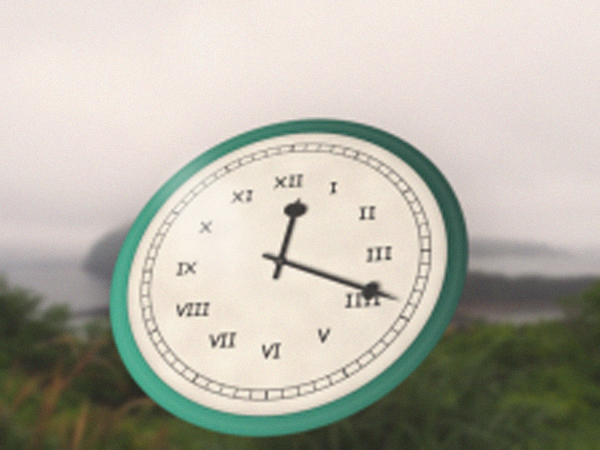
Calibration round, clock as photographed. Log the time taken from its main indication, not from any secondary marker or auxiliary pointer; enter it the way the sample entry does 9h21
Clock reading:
12h19
